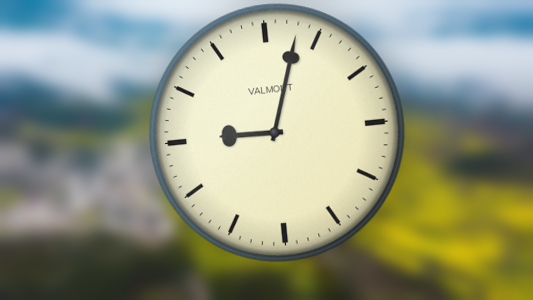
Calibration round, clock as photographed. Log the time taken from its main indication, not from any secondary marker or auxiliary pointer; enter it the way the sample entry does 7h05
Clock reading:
9h03
